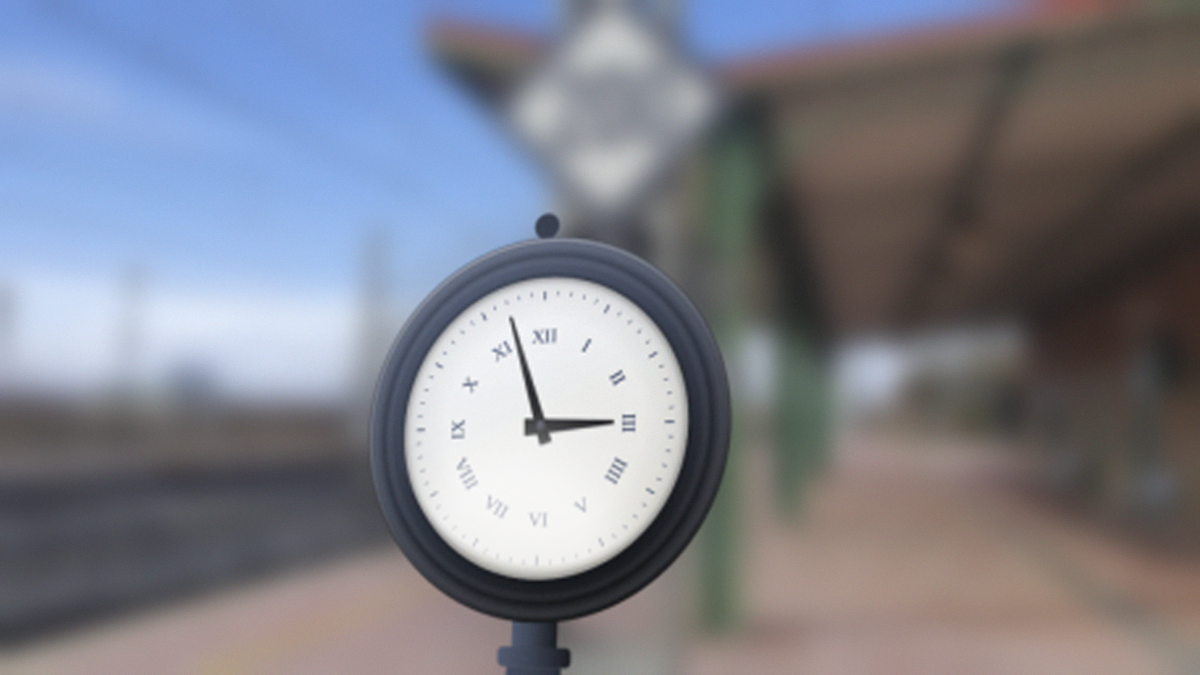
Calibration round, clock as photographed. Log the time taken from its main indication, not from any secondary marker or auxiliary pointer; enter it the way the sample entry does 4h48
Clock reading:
2h57
